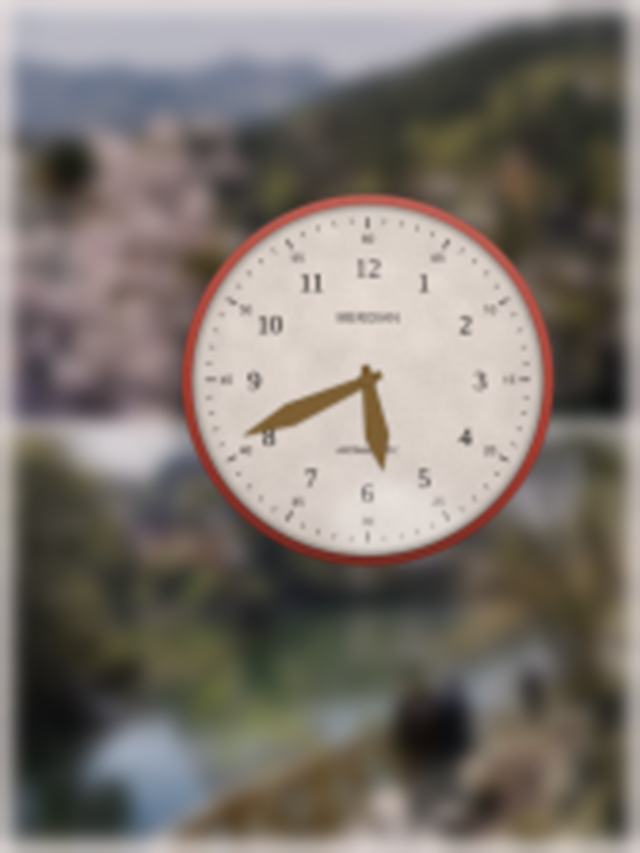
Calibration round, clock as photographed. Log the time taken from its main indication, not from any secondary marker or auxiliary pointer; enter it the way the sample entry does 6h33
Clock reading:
5h41
